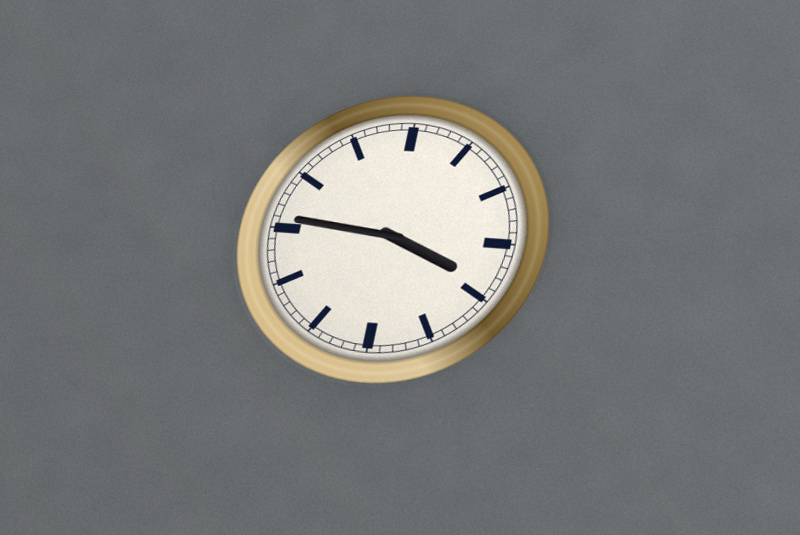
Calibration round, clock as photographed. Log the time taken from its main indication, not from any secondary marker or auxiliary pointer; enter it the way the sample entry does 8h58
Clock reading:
3h46
